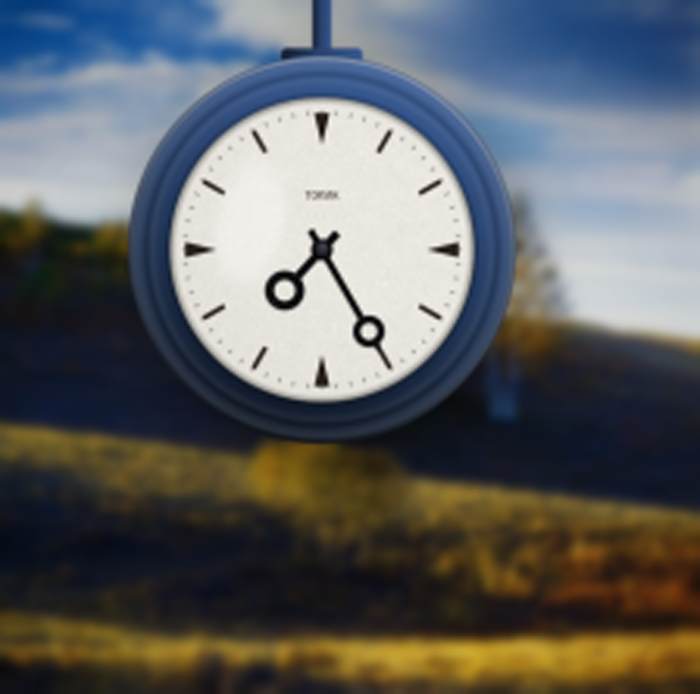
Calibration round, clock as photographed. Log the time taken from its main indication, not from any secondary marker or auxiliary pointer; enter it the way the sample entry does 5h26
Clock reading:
7h25
